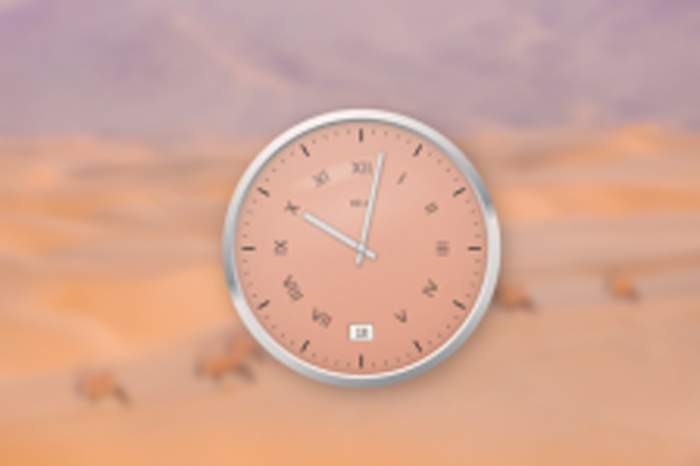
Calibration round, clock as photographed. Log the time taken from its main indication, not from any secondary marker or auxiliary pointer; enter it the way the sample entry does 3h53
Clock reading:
10h02
